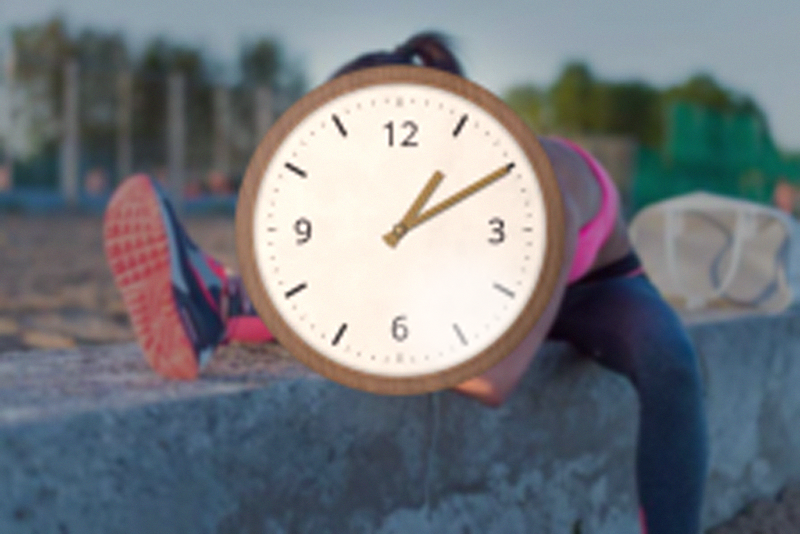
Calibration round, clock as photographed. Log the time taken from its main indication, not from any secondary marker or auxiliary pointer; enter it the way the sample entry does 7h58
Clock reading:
1h10
